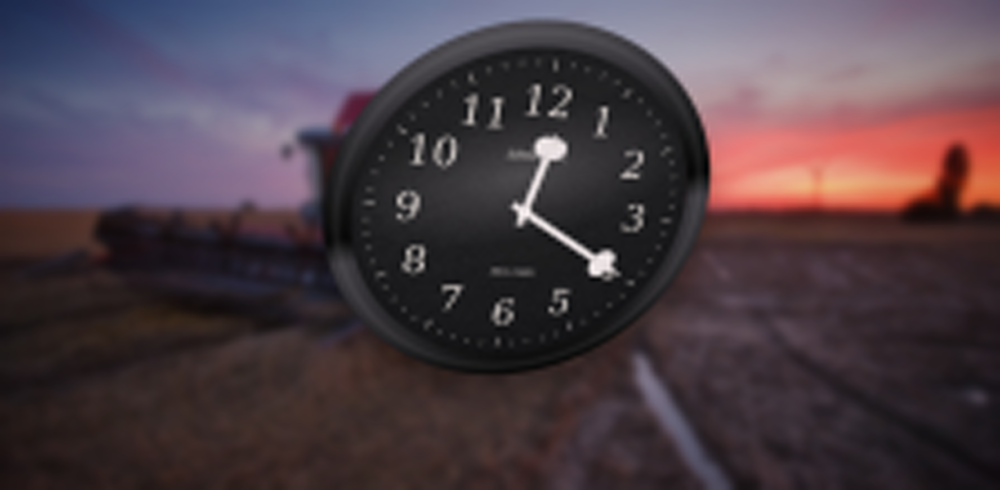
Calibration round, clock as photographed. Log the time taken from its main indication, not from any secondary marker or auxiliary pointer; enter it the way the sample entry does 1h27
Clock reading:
12h20
